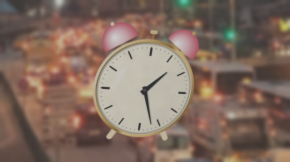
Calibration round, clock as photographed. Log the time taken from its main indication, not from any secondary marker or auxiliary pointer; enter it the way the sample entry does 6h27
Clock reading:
1h27
